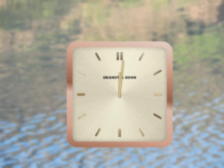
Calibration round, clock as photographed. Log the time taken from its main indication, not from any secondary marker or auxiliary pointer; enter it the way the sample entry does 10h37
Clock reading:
12h01
